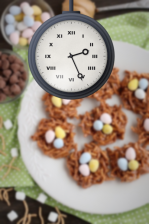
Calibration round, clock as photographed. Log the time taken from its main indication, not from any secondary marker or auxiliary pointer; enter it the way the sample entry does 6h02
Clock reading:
2h26
